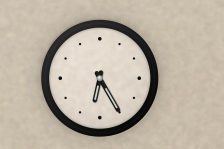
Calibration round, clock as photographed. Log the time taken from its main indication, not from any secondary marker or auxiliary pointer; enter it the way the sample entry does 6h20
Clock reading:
6h25
